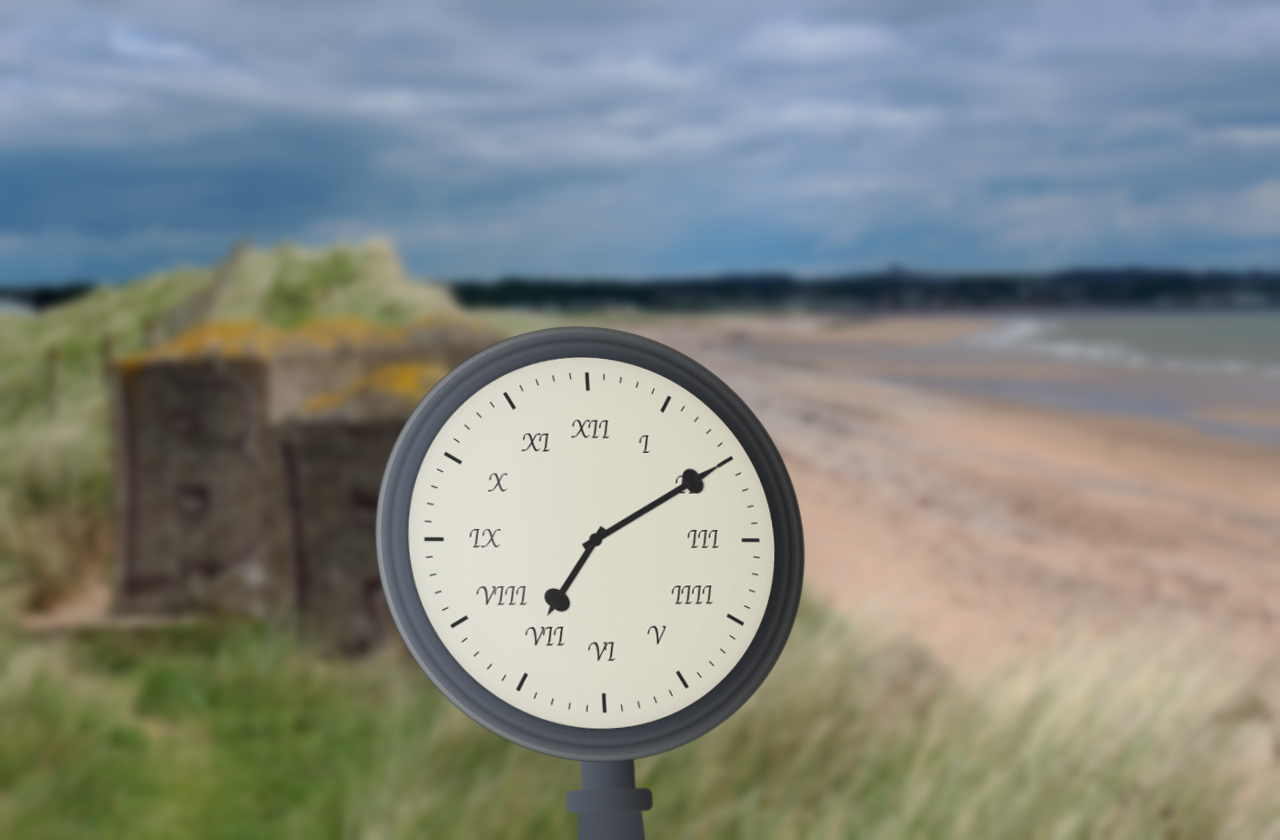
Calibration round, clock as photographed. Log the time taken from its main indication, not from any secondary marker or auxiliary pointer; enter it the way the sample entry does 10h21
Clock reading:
7h10
